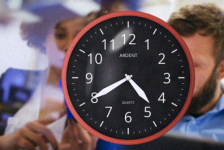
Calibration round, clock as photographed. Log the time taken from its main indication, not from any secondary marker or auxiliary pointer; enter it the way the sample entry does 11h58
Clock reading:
4h40
